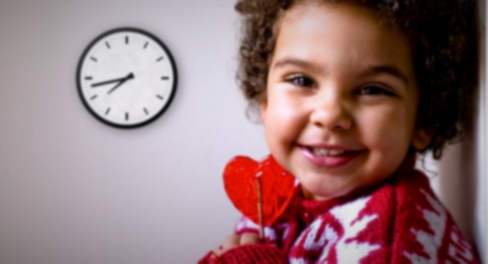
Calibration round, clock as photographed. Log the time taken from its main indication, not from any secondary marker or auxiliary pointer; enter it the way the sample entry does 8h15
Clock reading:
7h43
